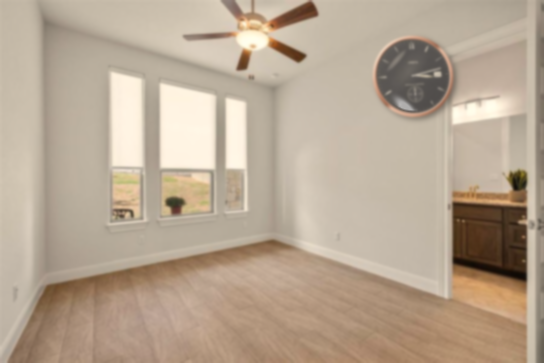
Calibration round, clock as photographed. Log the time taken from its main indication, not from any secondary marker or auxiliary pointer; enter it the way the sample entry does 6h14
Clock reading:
3h13
